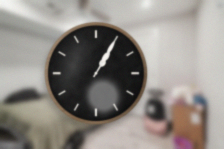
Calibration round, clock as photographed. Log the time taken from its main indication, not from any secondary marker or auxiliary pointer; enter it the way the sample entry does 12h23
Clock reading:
1h05
